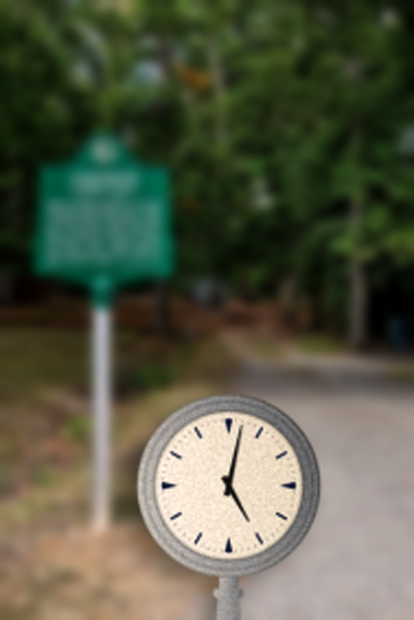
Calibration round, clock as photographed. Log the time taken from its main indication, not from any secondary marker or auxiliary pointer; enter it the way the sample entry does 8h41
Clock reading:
5h02
